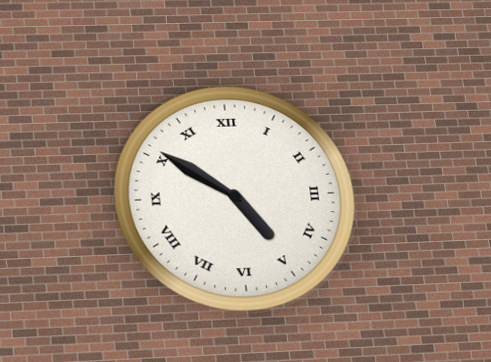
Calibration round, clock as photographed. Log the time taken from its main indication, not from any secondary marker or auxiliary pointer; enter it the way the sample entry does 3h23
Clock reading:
4h51
